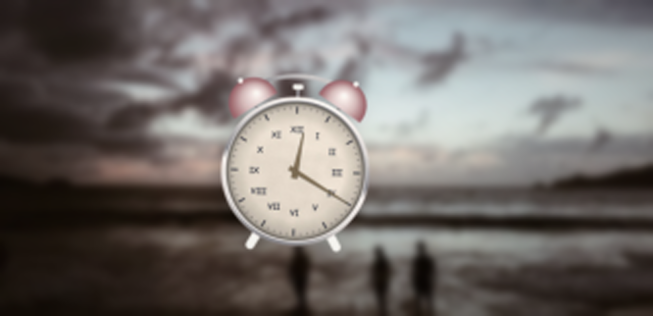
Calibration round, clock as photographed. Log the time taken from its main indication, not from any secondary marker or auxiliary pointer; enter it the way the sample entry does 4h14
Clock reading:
12h20
